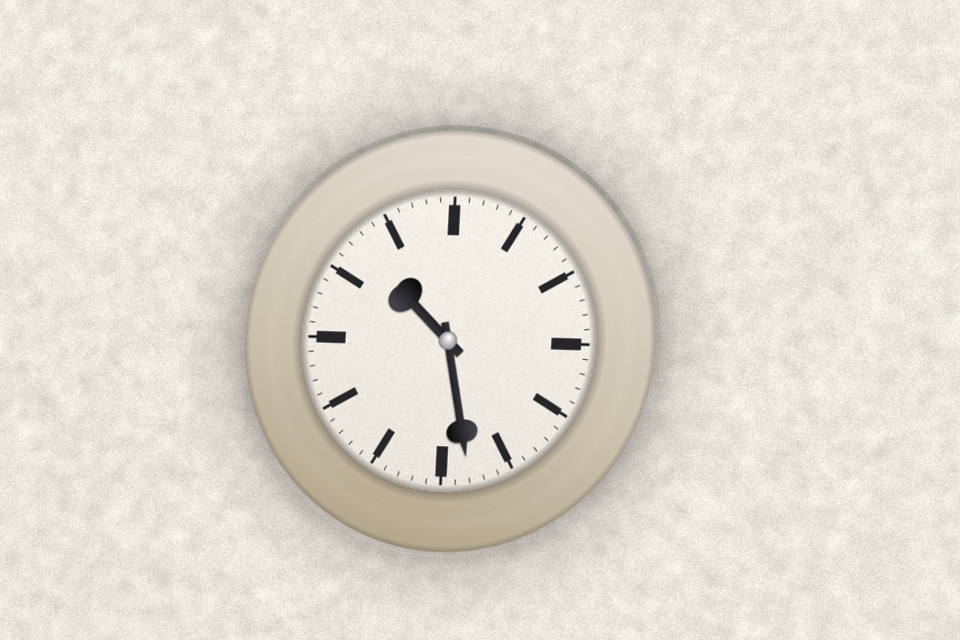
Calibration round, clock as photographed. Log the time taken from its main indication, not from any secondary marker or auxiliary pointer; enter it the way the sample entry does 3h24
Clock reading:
10h28
